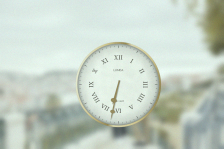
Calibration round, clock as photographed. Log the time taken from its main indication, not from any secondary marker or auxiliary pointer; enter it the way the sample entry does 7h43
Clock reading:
6h32
